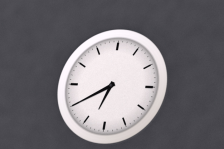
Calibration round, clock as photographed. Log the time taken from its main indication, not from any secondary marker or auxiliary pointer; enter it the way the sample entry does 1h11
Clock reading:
6h40
